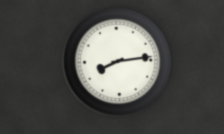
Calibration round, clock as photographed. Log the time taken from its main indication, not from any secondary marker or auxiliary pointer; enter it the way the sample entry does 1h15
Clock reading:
8h14
